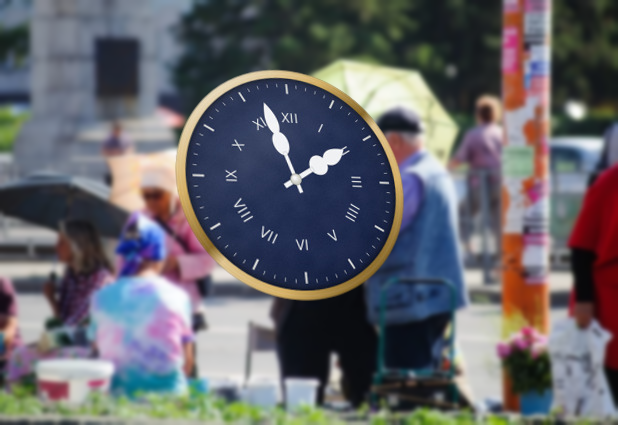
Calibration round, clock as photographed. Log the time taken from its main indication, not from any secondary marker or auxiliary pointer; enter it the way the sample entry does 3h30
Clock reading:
1h57
